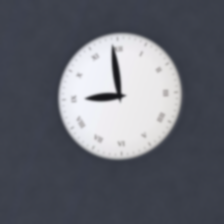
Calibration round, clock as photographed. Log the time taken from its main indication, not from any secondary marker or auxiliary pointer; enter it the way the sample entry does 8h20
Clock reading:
8h59
